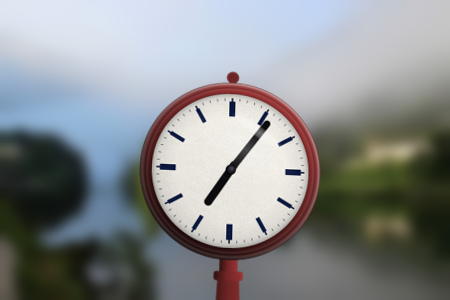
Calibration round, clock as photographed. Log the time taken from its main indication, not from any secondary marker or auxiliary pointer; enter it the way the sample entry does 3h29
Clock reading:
7h06
